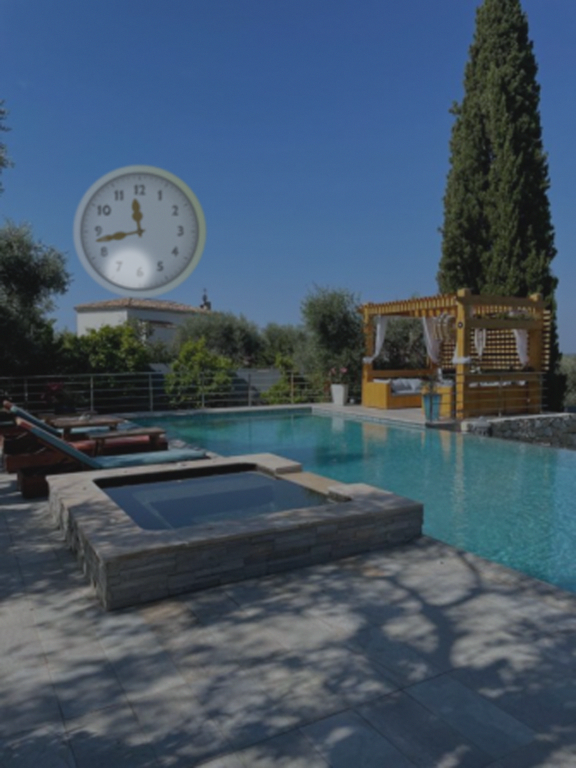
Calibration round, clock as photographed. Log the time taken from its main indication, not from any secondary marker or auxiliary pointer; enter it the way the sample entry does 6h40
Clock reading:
11h43
